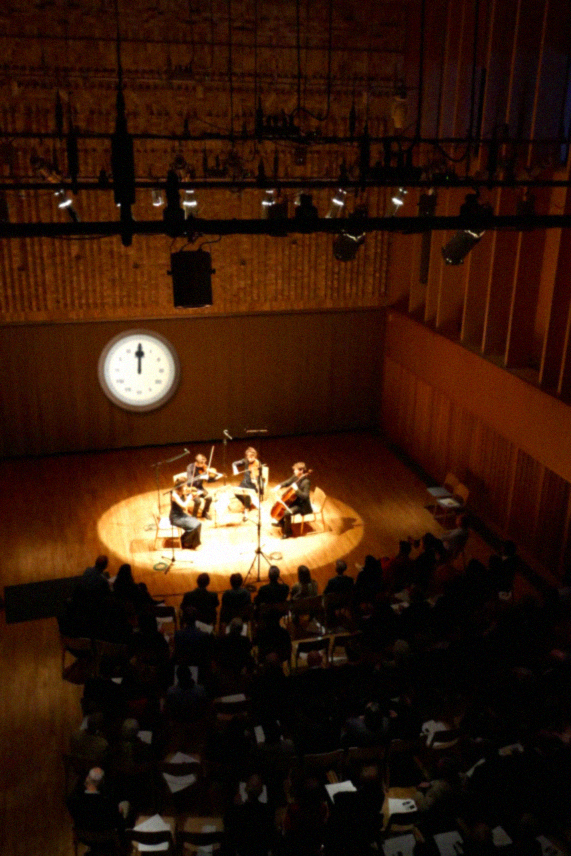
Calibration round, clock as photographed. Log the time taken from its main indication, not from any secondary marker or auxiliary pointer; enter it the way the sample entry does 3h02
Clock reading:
12h00
